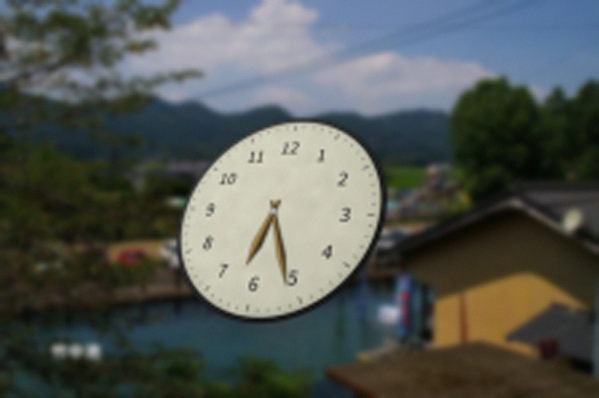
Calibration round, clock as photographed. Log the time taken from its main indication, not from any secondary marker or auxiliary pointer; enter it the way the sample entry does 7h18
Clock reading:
6h26
